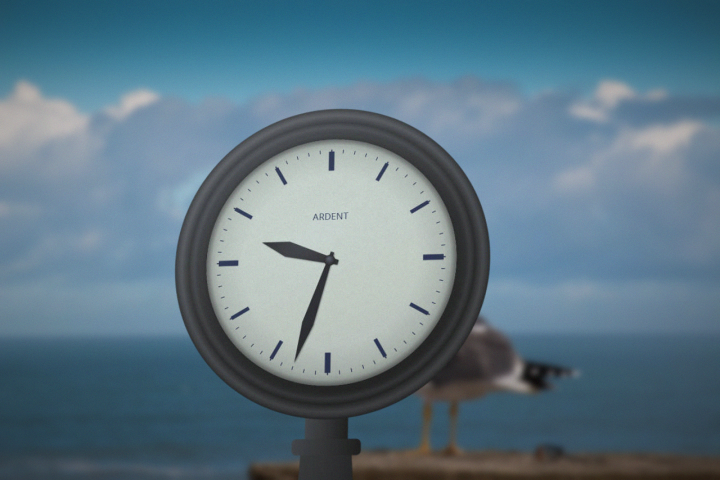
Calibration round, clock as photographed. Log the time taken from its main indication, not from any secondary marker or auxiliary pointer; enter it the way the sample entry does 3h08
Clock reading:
9h33
